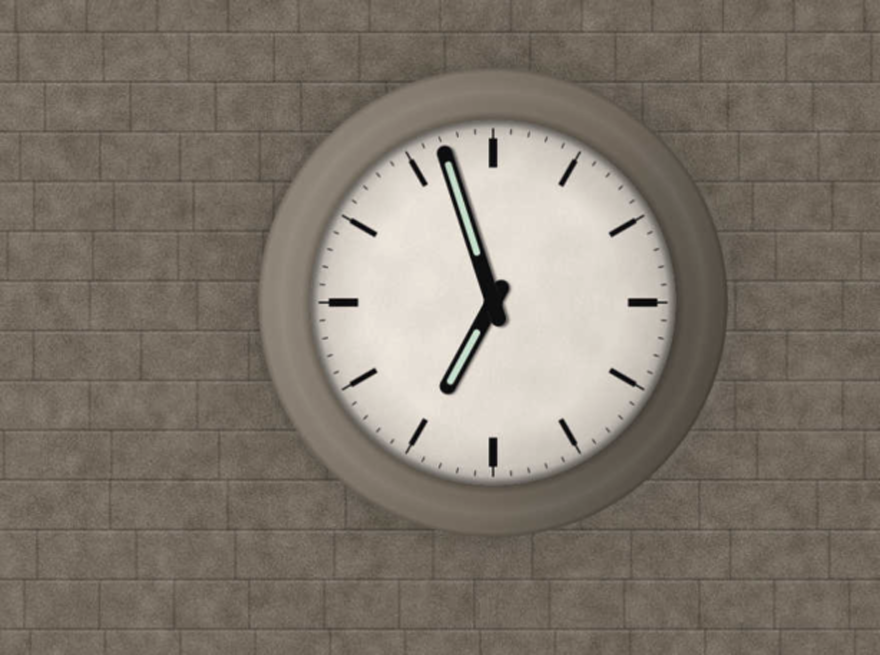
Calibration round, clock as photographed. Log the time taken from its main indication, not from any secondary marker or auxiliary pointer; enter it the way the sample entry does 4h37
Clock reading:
6h57
